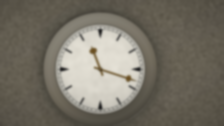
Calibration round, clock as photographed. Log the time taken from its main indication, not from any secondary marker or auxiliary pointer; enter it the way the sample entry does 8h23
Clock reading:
11h18
